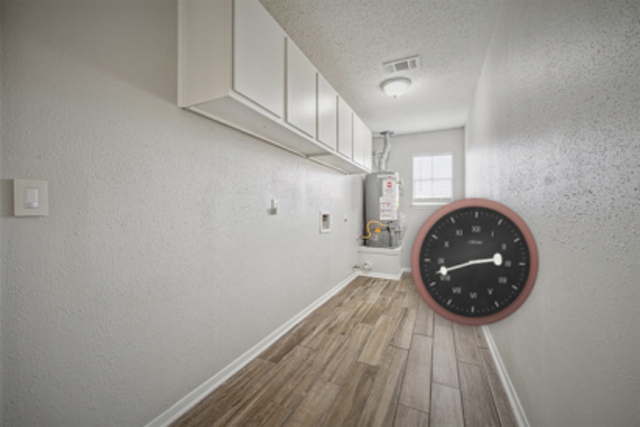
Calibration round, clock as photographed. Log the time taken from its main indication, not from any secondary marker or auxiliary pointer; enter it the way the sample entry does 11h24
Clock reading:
2h42
